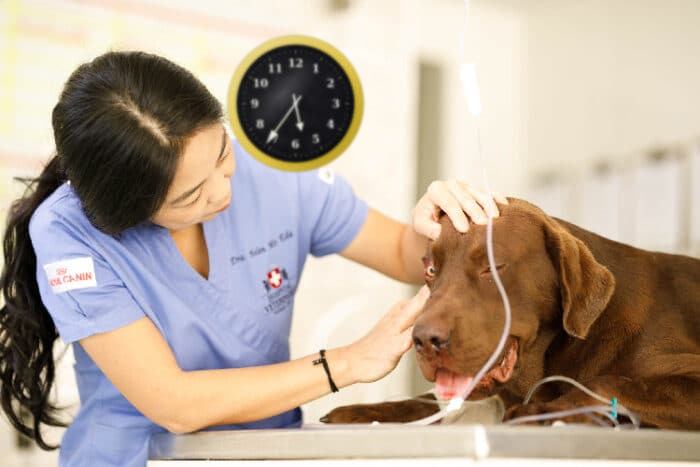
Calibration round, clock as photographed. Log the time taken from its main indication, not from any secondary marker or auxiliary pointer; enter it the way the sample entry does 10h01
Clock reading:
5h36
